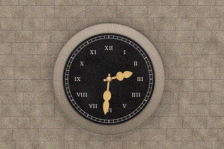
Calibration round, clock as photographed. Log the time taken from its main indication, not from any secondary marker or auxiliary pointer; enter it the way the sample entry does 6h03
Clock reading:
2h31
